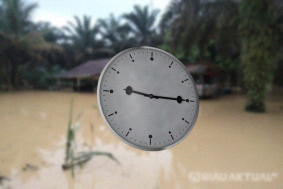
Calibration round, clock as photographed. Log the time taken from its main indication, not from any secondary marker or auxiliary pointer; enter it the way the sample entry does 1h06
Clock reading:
9h15
